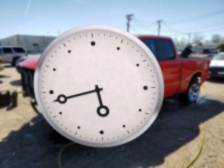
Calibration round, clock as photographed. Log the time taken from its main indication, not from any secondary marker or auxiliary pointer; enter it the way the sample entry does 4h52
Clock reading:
5h43
